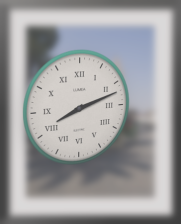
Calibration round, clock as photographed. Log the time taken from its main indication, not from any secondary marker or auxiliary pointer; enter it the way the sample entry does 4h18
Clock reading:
8h12
